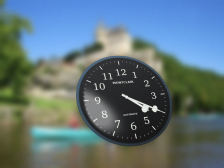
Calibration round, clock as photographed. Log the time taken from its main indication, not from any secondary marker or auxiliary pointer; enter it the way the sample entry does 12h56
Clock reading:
4h20
